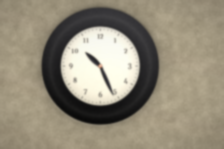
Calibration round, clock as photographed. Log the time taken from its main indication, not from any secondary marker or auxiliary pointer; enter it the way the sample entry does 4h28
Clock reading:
10h26
